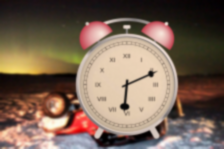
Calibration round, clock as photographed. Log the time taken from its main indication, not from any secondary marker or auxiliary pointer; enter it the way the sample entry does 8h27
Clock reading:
6h11
